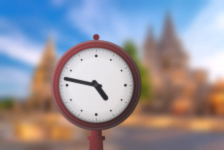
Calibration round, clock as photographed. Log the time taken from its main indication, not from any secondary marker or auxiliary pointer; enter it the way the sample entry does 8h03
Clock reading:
4h47
